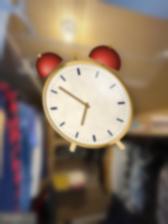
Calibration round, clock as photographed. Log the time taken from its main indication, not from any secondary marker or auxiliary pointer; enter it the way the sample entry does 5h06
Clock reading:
6h52
